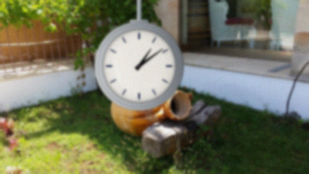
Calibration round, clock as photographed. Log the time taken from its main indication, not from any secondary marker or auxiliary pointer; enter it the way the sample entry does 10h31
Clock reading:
1h09
